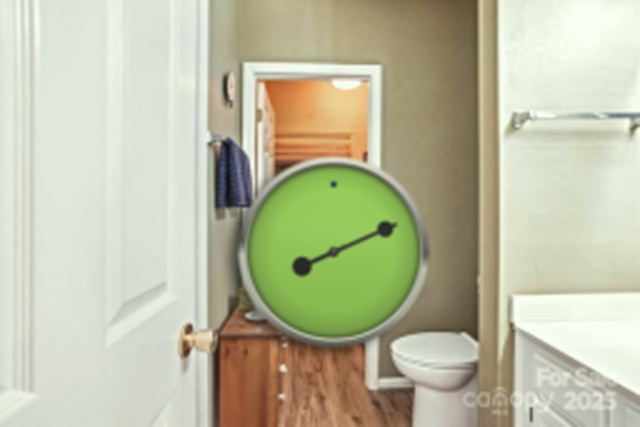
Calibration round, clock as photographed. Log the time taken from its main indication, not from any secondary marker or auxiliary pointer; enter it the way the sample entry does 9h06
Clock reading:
8h11
